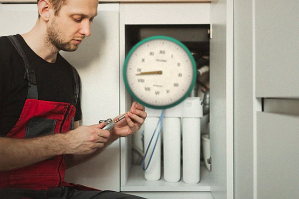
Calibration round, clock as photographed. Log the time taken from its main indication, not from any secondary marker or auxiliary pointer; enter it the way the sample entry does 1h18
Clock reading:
8h43
